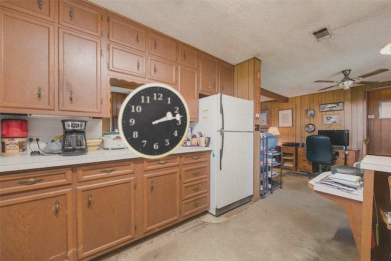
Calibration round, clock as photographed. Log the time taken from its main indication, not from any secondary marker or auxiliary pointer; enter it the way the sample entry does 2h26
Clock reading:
2h13
